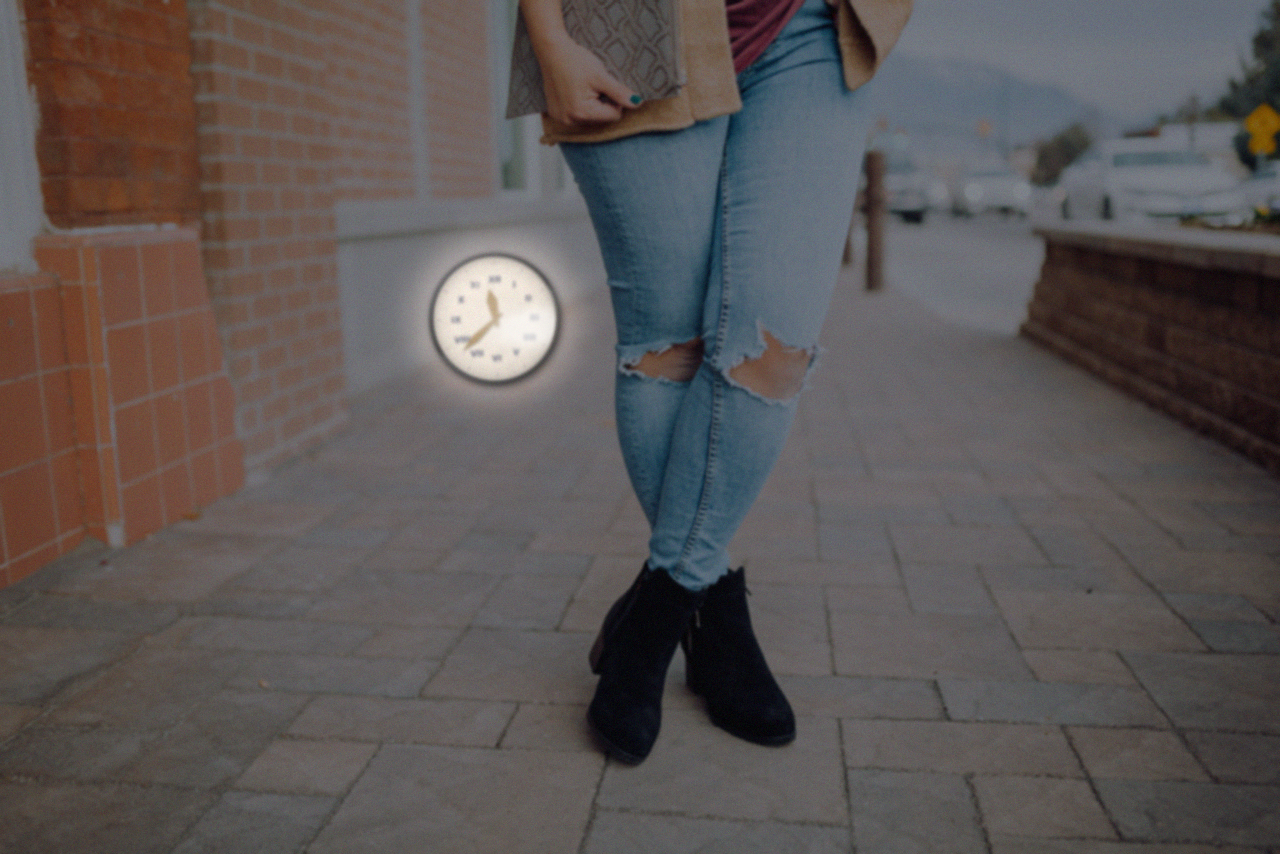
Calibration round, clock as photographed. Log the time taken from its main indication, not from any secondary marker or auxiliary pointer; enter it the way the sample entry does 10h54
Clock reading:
11h38
